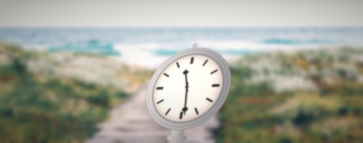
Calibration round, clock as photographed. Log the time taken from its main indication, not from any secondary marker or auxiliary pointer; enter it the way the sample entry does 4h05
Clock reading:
11h29
